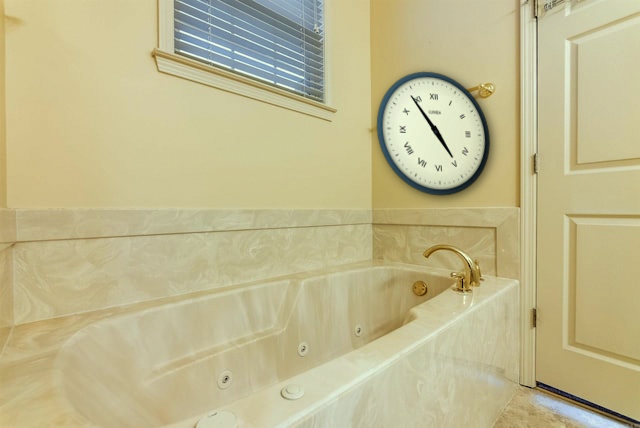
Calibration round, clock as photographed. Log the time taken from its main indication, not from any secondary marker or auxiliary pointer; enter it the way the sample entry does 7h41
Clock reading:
4h54
